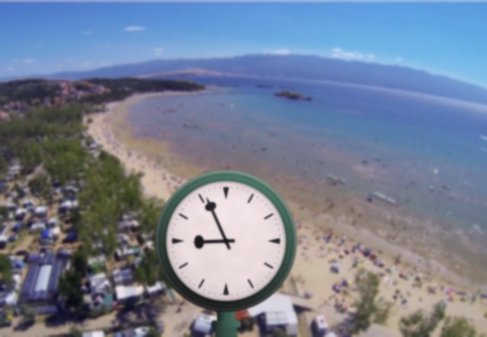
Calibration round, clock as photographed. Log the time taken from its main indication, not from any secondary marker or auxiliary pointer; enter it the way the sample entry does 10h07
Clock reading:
8h56
